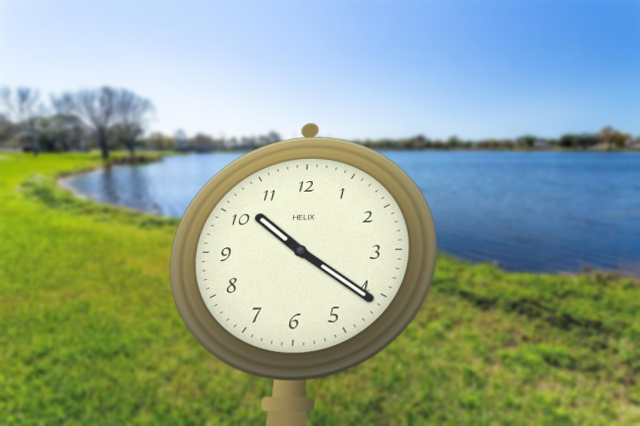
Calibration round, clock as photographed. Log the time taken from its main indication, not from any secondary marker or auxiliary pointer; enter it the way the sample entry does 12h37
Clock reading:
10h21
